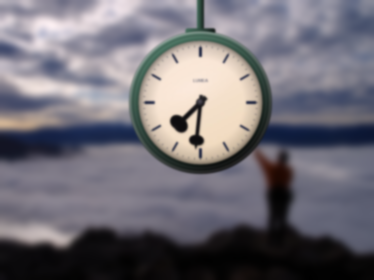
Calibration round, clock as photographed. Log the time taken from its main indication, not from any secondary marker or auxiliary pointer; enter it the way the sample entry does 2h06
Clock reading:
7h31
